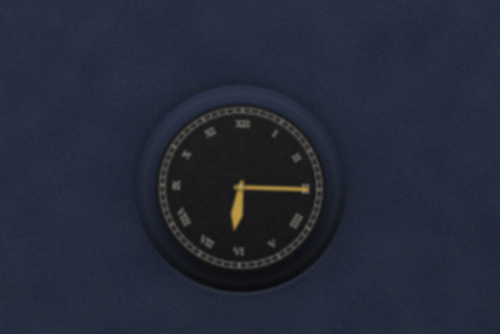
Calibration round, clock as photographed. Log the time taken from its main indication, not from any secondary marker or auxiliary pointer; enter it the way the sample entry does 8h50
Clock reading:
6h15
